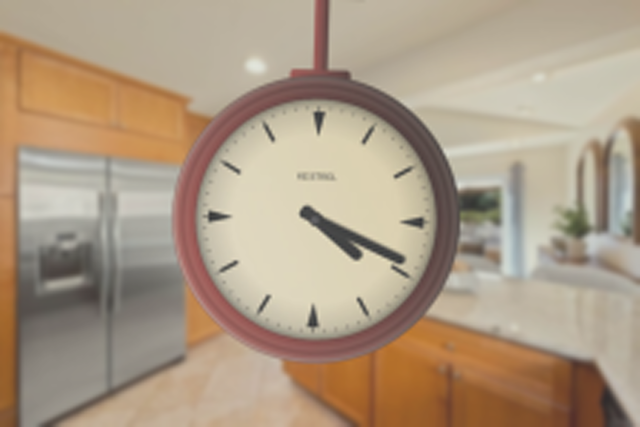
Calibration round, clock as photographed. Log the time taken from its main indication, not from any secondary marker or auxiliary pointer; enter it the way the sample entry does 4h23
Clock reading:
4h19
